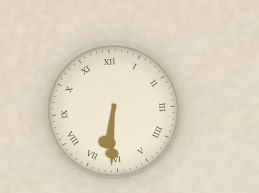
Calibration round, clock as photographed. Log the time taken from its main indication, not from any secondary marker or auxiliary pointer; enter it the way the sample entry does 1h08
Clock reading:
6h31
